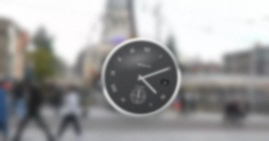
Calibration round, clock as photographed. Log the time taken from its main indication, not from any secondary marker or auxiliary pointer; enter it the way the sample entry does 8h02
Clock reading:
4h10
